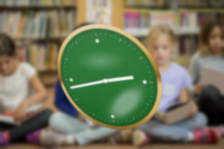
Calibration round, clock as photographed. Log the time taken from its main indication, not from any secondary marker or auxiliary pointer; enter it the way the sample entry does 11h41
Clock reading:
2h43
